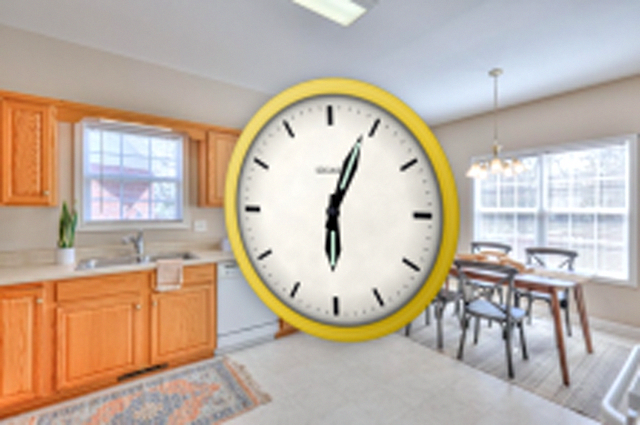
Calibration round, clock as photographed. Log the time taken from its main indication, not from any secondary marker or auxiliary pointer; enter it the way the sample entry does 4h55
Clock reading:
6h04
